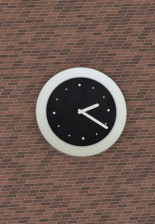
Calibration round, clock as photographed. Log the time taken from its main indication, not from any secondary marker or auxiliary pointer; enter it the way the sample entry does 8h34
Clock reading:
2h21
